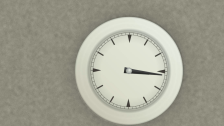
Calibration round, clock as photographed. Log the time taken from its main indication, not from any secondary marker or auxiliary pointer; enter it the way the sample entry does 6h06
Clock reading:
3h16
